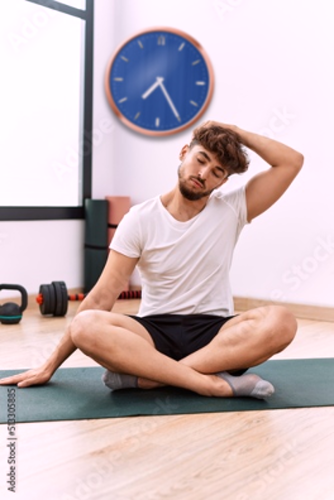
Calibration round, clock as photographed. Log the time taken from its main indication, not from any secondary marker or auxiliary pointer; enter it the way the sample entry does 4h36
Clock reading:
7h25
